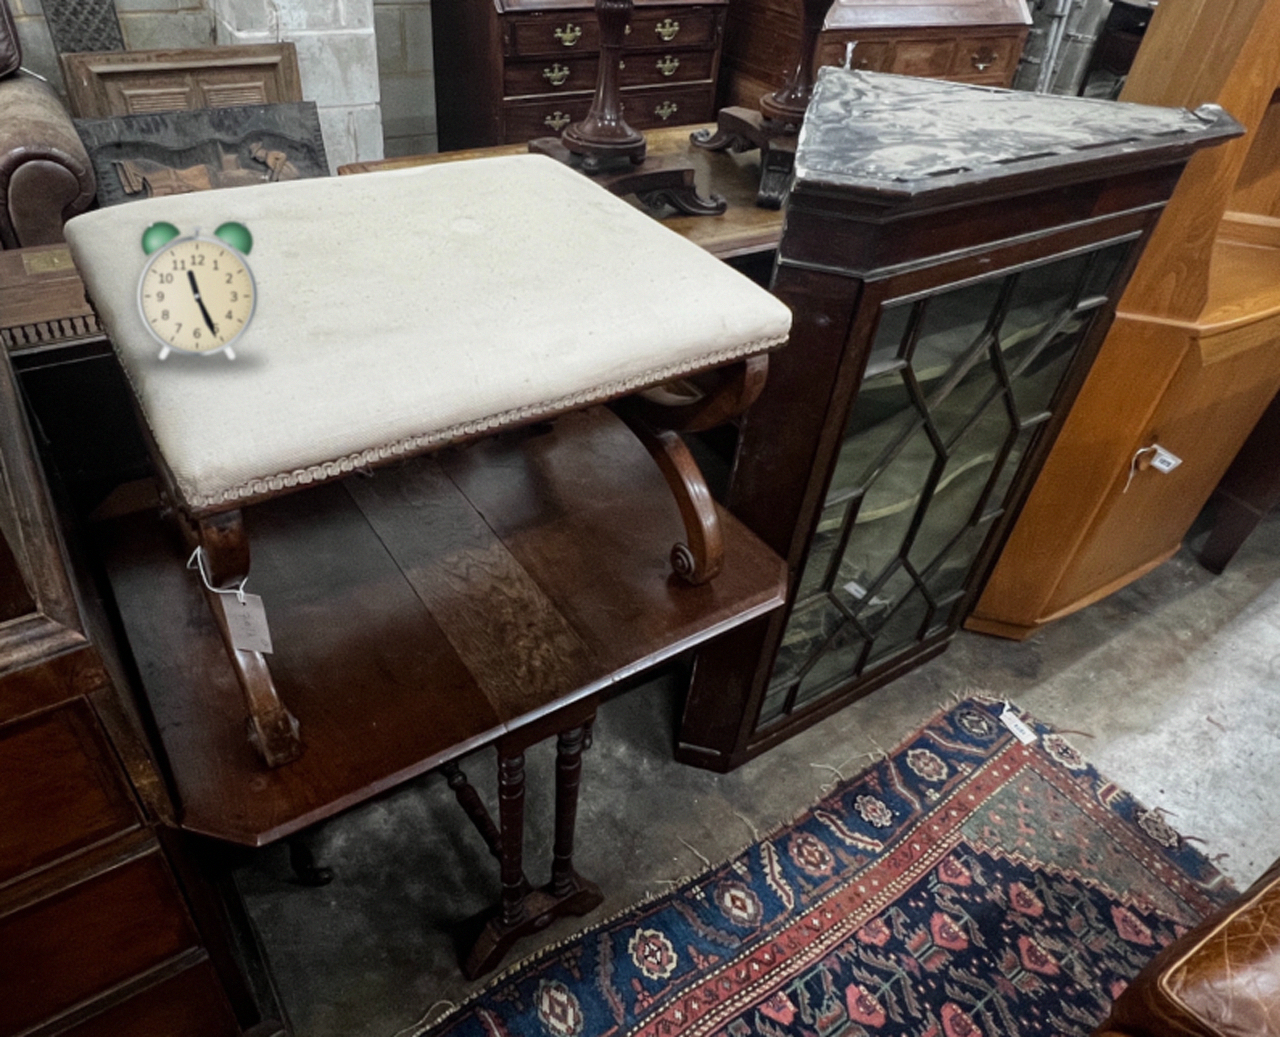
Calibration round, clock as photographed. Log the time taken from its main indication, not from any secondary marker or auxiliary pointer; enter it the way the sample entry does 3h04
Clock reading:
11h26
